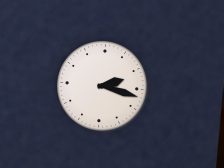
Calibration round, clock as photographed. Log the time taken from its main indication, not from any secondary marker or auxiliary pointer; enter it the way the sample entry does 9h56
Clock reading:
2h17
